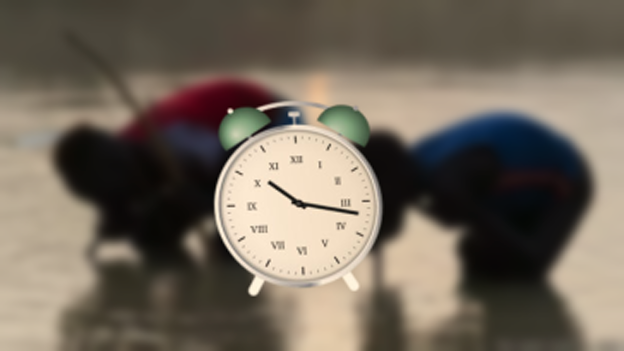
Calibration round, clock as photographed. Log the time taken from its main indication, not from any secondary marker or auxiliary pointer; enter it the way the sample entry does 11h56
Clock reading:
10h17
